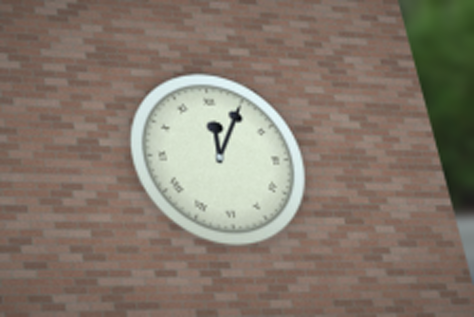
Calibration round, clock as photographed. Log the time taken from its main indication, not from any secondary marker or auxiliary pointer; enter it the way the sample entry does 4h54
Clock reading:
12h05
